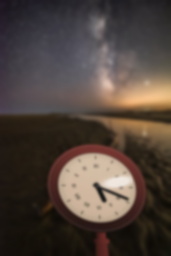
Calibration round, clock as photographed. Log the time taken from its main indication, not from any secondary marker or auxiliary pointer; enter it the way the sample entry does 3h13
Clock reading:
5h19
